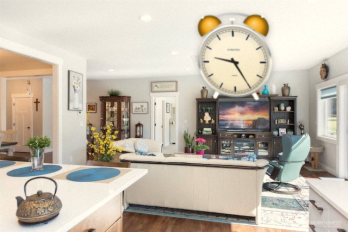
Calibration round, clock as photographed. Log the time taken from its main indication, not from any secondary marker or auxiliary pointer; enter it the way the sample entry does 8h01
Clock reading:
9h25
